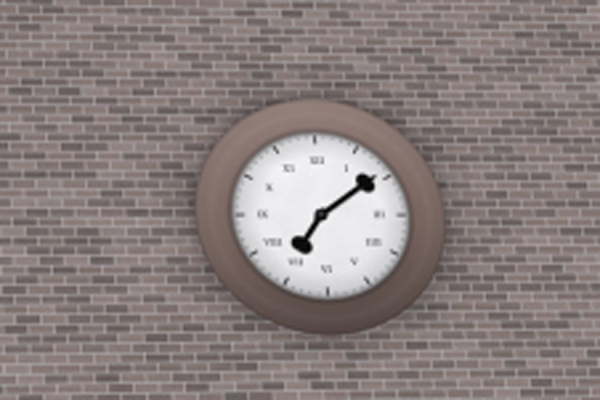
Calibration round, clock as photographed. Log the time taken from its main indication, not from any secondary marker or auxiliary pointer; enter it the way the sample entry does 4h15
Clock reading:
7h09
